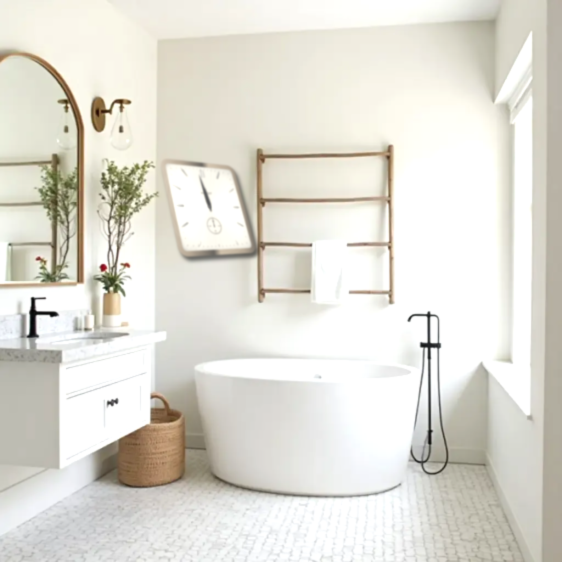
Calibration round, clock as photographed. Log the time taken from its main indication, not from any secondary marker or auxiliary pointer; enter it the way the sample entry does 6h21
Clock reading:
11h59
